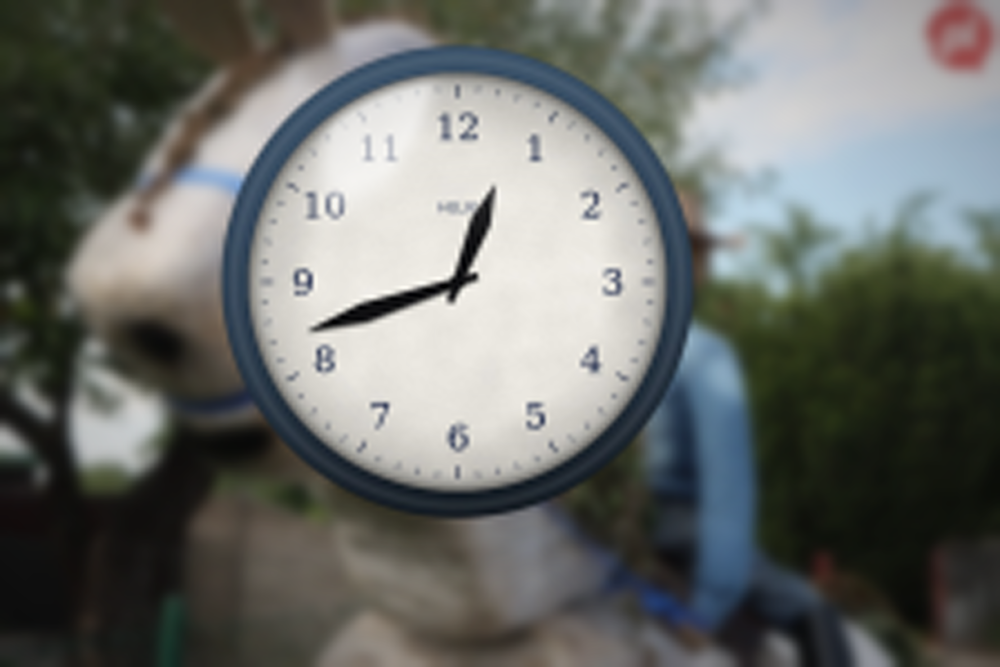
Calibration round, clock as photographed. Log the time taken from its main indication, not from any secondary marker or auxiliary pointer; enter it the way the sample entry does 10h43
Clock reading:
12h42
